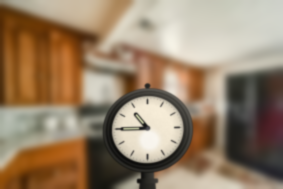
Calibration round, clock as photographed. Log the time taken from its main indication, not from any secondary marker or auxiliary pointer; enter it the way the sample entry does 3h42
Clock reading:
10h45
